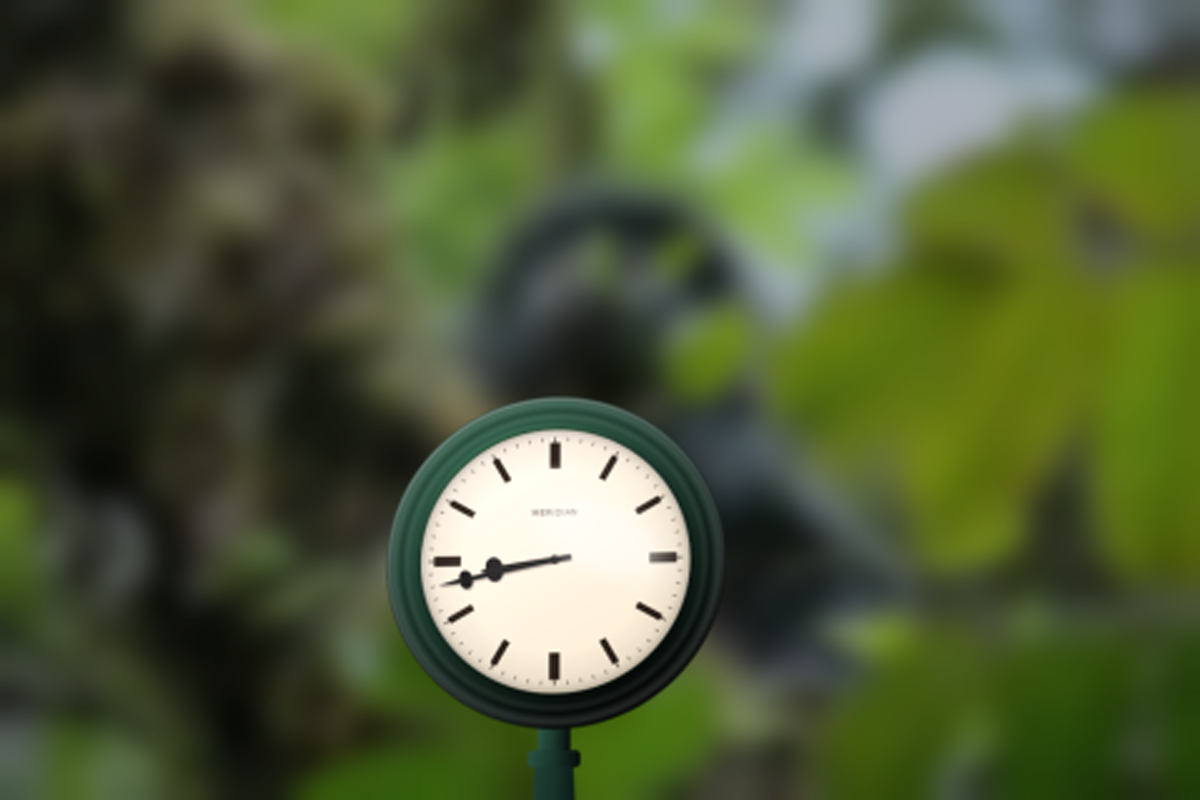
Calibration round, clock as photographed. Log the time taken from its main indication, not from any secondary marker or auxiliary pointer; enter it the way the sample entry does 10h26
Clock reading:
8h43
